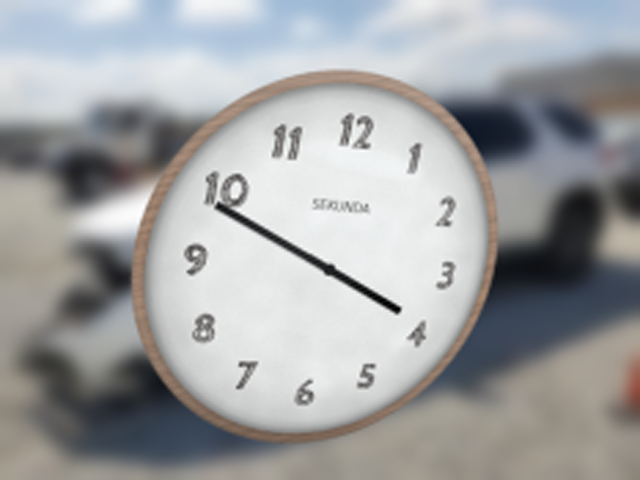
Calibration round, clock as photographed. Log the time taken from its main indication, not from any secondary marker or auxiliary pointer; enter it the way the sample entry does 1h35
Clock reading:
3h49
